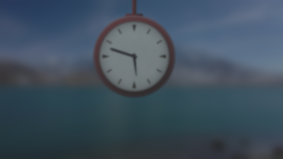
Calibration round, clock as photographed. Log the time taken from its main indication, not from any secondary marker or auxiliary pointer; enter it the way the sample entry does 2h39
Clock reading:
5h48
